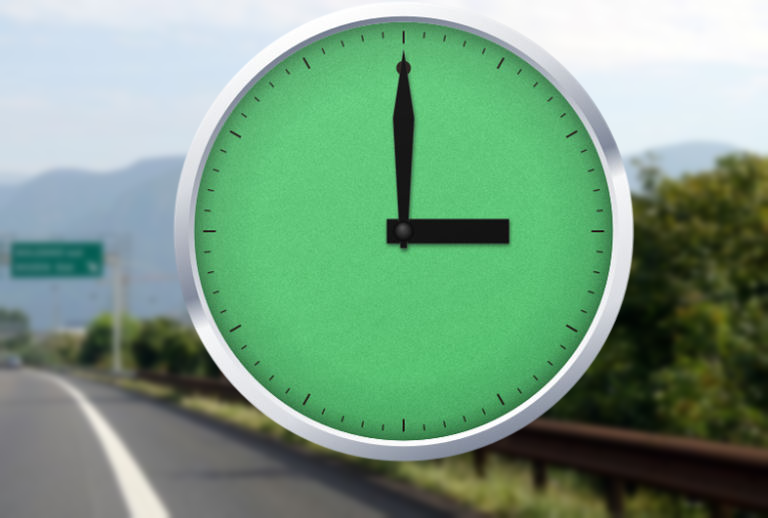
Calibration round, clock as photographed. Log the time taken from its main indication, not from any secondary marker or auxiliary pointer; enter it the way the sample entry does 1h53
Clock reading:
3h00
